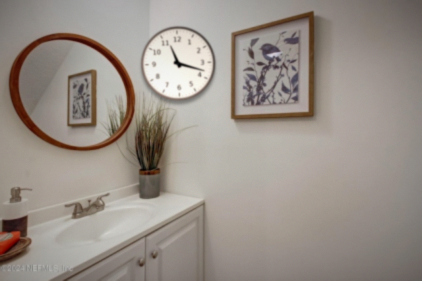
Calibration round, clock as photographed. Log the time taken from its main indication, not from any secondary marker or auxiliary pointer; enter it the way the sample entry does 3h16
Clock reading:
11h18
